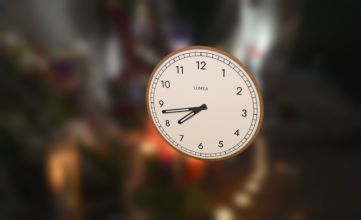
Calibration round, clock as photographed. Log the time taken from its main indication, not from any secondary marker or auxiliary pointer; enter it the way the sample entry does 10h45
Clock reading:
7h43
